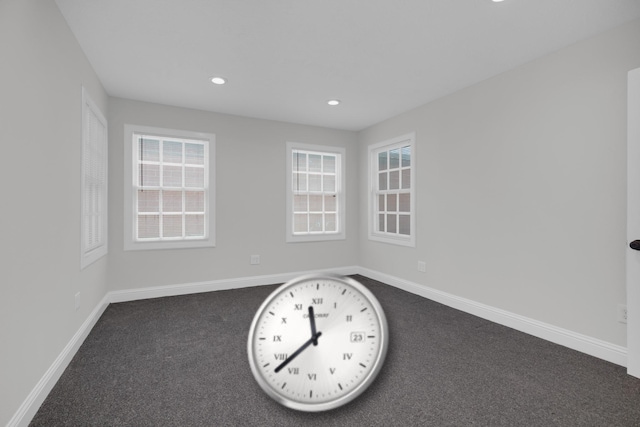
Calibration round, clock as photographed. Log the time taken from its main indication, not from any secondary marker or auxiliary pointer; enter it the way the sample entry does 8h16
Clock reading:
11h38
